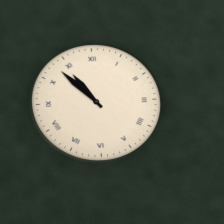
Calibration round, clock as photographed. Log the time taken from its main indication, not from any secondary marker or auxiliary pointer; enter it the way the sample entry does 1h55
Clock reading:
10h53
